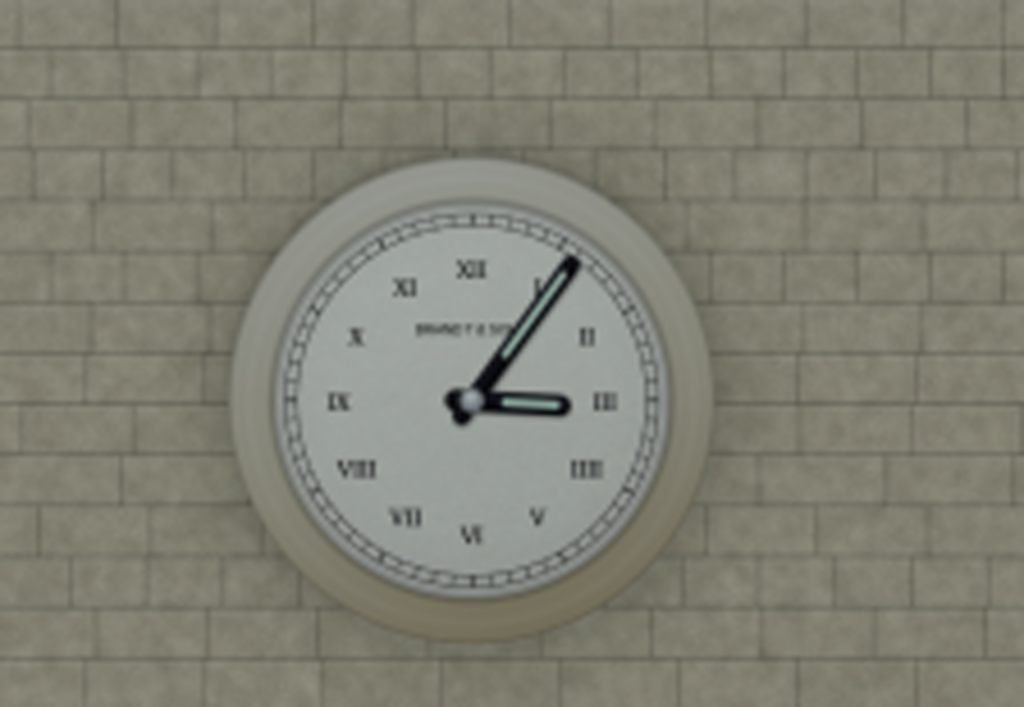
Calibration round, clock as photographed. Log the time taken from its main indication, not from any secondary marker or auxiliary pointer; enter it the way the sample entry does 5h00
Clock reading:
3h06
